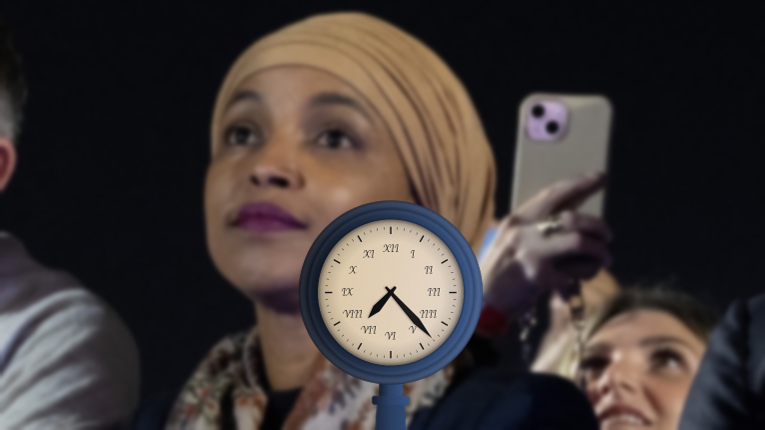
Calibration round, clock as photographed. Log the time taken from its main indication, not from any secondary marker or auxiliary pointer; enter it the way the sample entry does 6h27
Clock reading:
7h23
